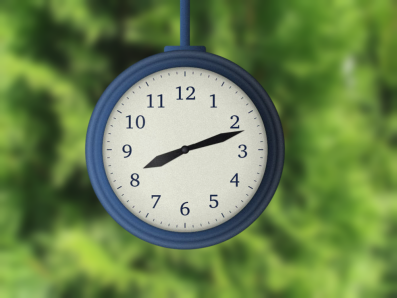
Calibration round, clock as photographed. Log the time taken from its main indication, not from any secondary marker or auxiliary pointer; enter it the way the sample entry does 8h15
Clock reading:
8h12
